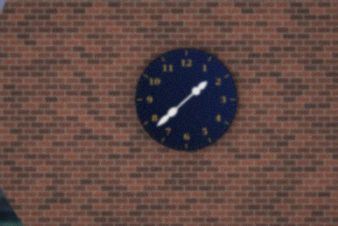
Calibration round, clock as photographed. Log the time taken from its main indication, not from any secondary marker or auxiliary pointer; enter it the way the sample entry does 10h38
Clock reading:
1h38
